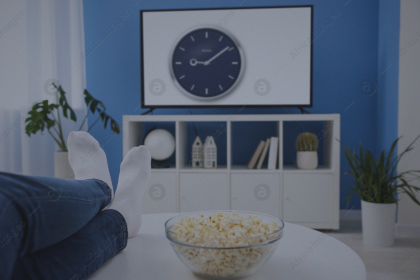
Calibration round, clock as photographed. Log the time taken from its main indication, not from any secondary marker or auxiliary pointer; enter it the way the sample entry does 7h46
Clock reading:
9h09
